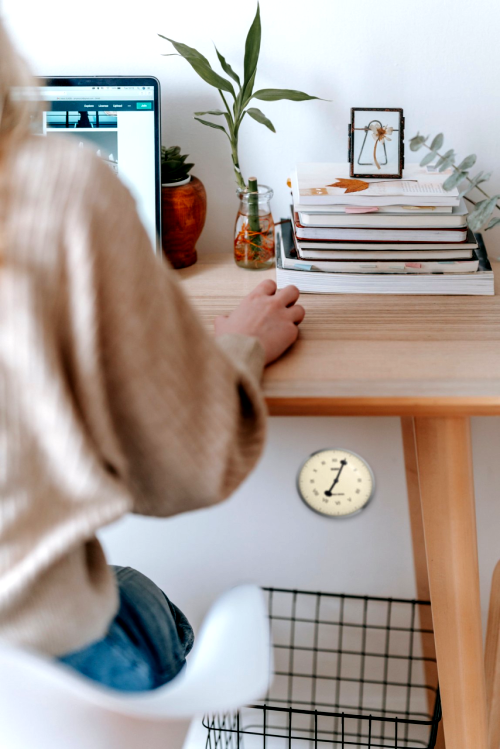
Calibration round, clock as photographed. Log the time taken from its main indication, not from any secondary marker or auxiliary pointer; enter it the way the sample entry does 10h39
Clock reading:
7h04
